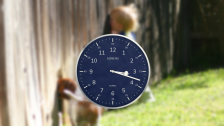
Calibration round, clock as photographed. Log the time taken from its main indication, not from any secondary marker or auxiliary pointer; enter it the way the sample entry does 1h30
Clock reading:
3h18
